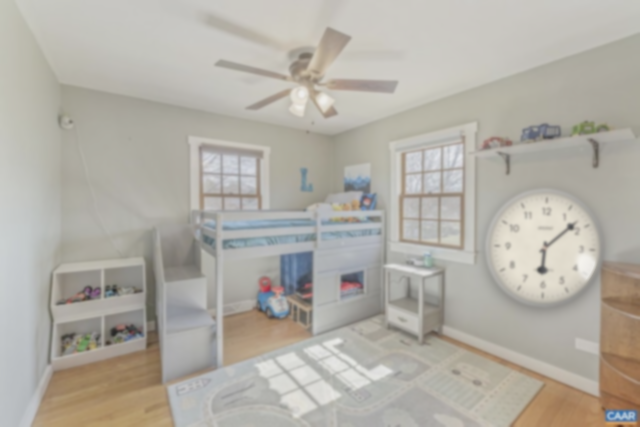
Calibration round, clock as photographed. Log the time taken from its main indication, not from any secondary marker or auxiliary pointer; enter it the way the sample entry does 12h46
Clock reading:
6h08
